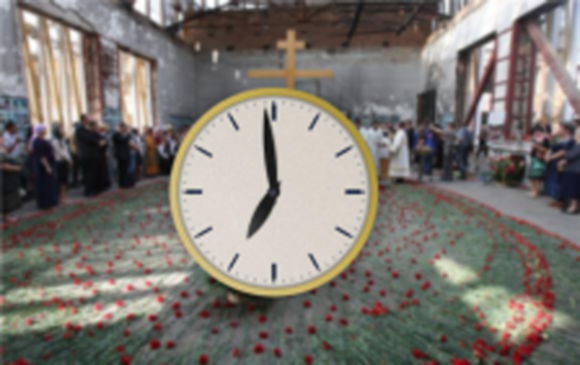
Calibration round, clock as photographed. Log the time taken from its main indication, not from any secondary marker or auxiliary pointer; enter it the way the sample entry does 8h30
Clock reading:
6h59
